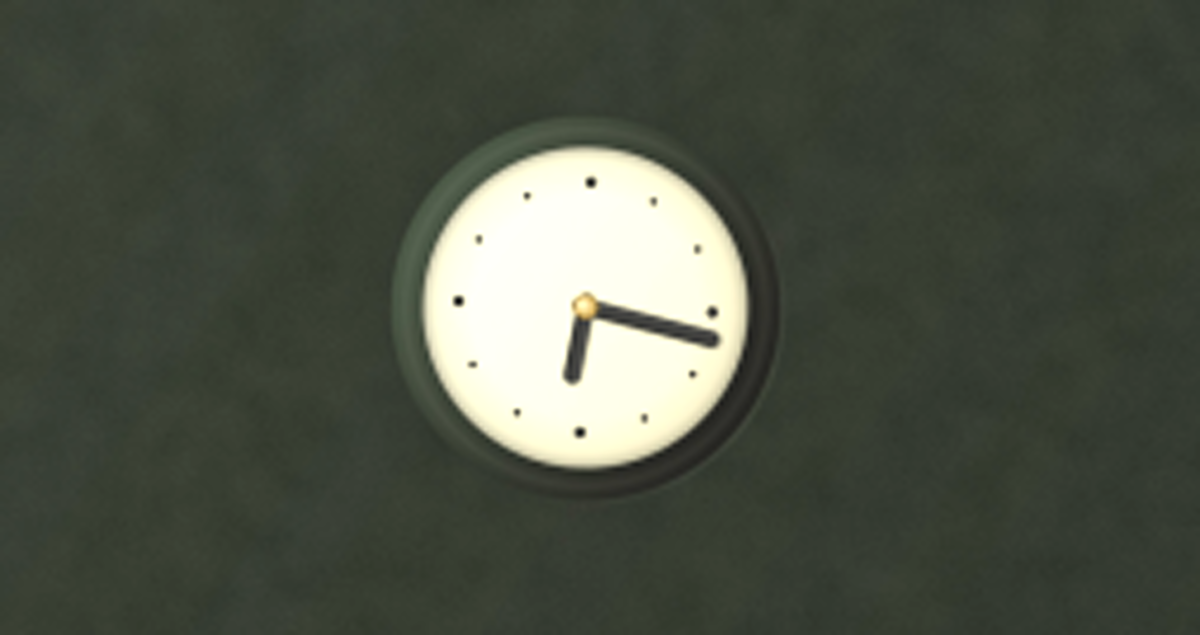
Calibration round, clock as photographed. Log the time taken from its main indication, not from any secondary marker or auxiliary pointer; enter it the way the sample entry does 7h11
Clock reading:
6h17
